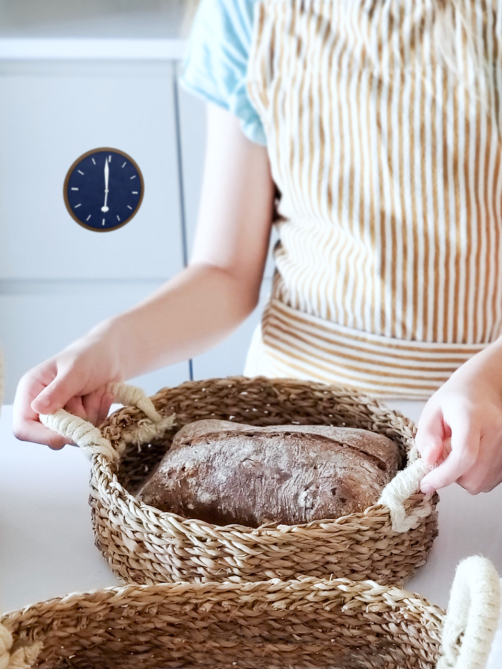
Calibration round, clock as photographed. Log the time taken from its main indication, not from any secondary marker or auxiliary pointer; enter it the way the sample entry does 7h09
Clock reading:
5h59
